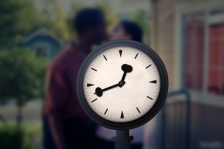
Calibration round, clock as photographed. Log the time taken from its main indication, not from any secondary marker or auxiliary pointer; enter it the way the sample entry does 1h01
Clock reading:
12h42
